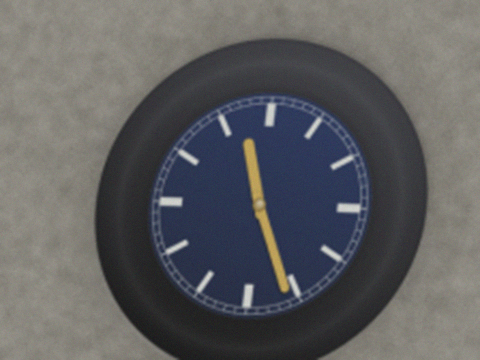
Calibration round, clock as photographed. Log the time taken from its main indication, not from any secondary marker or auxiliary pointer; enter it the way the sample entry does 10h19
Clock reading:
11h26
